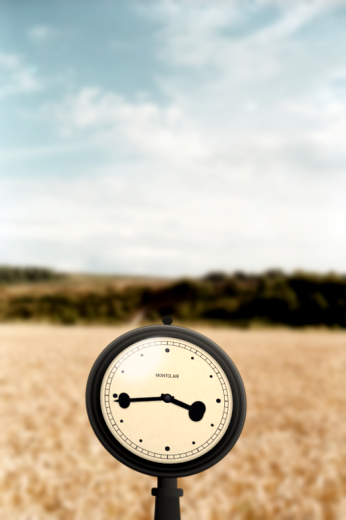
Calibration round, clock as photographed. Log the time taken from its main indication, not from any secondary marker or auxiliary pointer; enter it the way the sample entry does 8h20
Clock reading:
3h44
